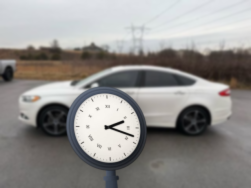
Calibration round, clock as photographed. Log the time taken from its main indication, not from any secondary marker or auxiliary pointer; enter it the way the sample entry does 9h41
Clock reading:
2h18
